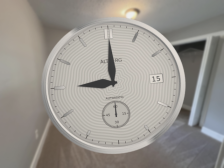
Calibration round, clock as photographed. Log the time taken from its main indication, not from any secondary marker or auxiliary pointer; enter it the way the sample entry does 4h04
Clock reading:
9h00
